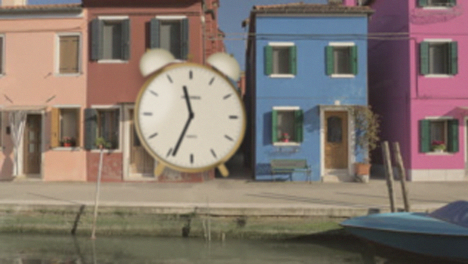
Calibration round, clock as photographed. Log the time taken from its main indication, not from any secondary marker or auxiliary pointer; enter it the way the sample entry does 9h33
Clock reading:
11h34
